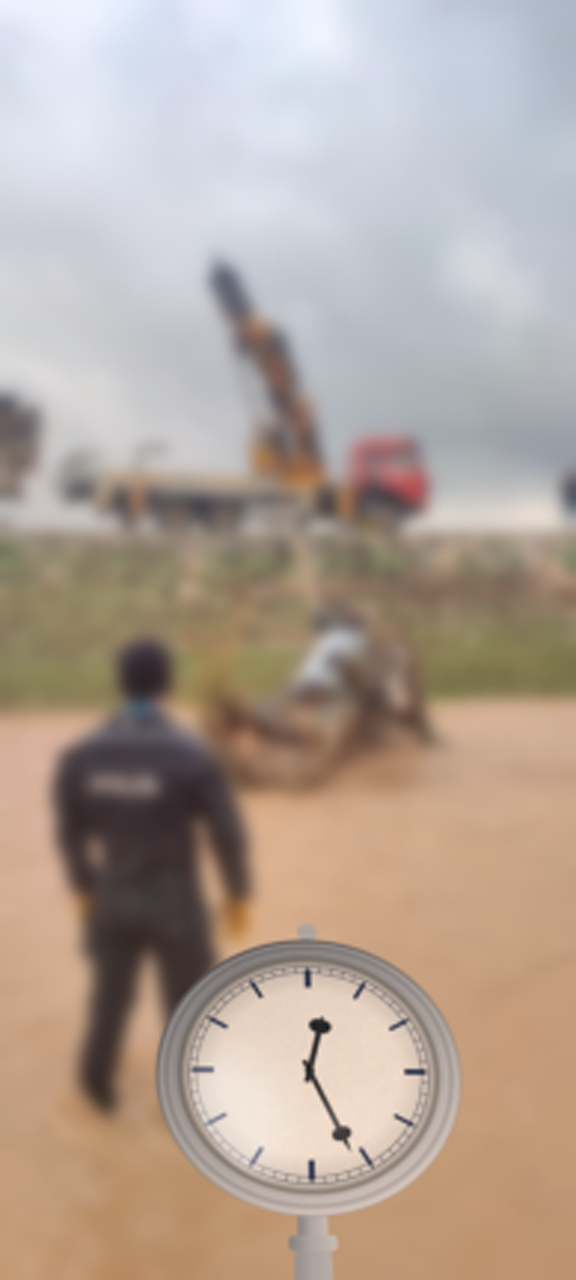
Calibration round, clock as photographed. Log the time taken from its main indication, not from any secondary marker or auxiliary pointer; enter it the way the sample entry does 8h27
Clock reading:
12h26
